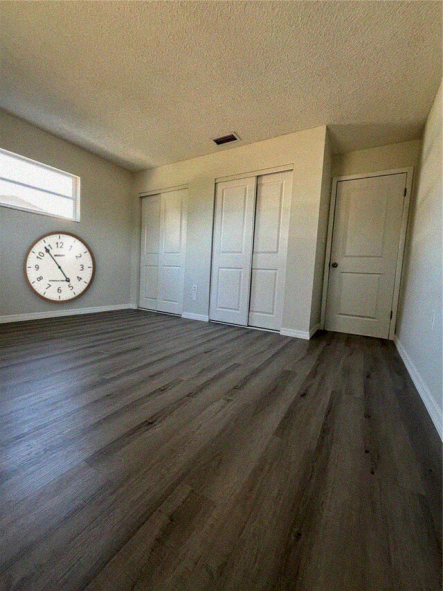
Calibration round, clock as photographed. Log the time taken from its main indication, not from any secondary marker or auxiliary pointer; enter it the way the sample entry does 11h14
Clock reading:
4h54
